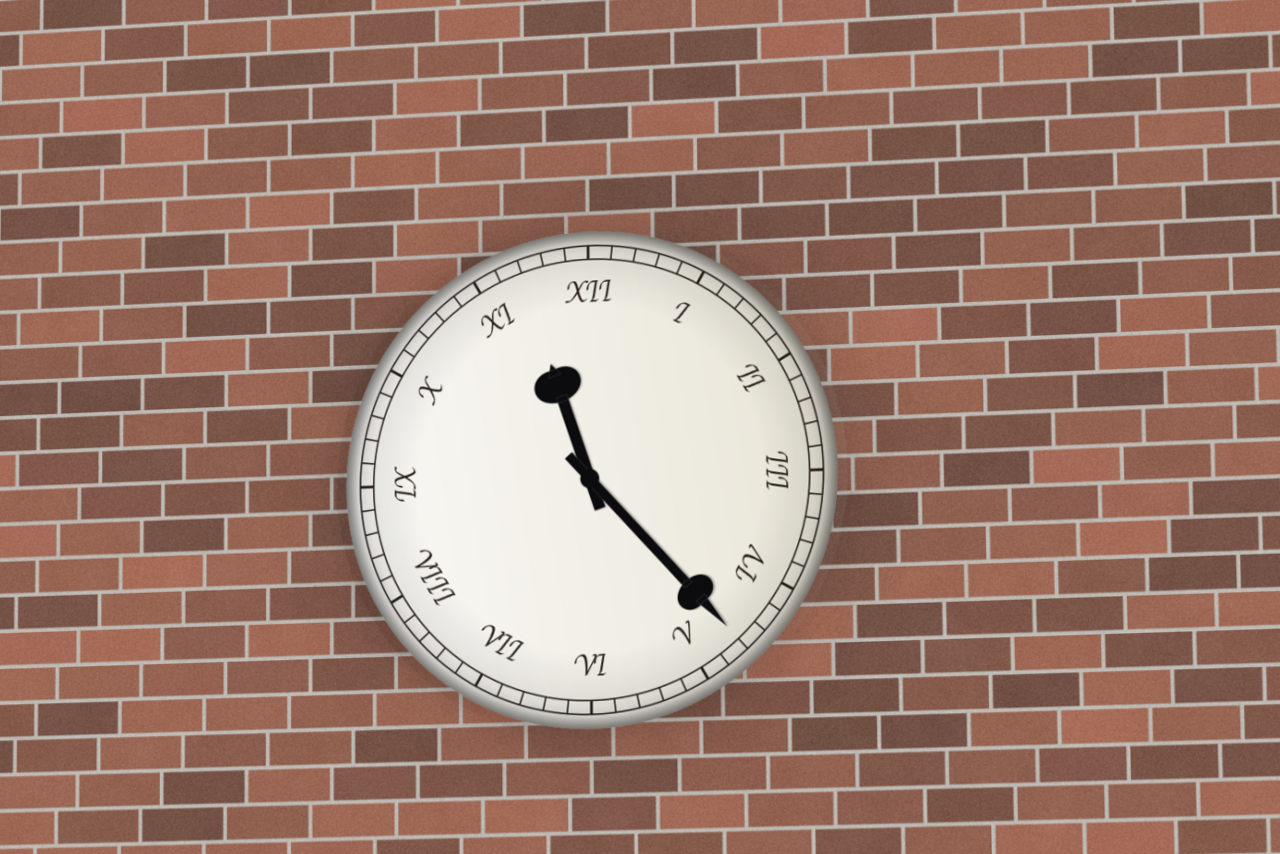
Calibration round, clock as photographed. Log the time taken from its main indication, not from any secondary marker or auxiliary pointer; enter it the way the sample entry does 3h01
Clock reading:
11h23
